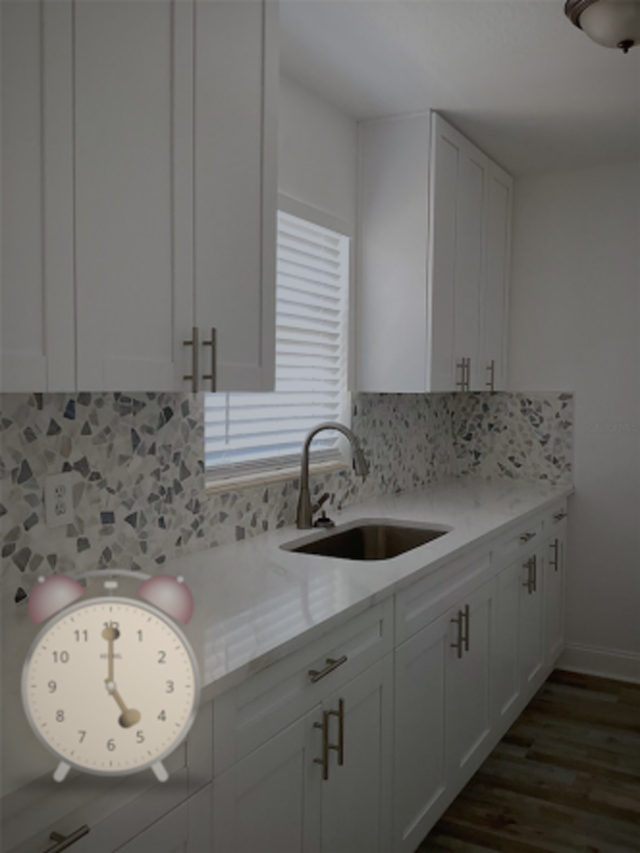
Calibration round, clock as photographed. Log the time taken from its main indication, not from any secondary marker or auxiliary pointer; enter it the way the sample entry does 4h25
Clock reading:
5h00
